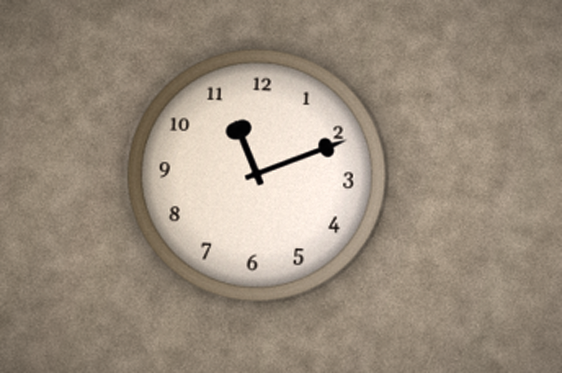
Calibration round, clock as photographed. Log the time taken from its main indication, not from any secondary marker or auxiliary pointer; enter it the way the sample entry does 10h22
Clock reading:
11h11
